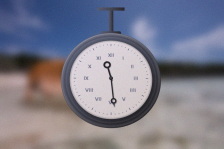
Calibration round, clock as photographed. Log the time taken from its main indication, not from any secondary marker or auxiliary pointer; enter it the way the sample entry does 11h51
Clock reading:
11h29
